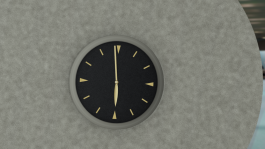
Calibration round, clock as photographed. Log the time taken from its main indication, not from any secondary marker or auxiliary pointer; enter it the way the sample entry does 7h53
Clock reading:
5h59
